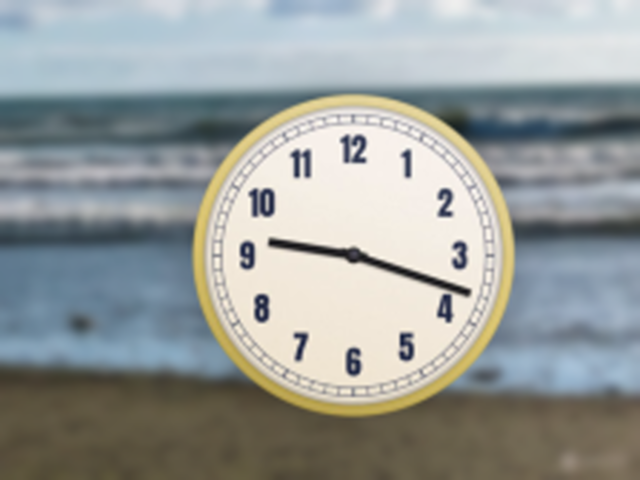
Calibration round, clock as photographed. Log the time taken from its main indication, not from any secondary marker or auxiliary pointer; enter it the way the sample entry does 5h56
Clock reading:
9h18
